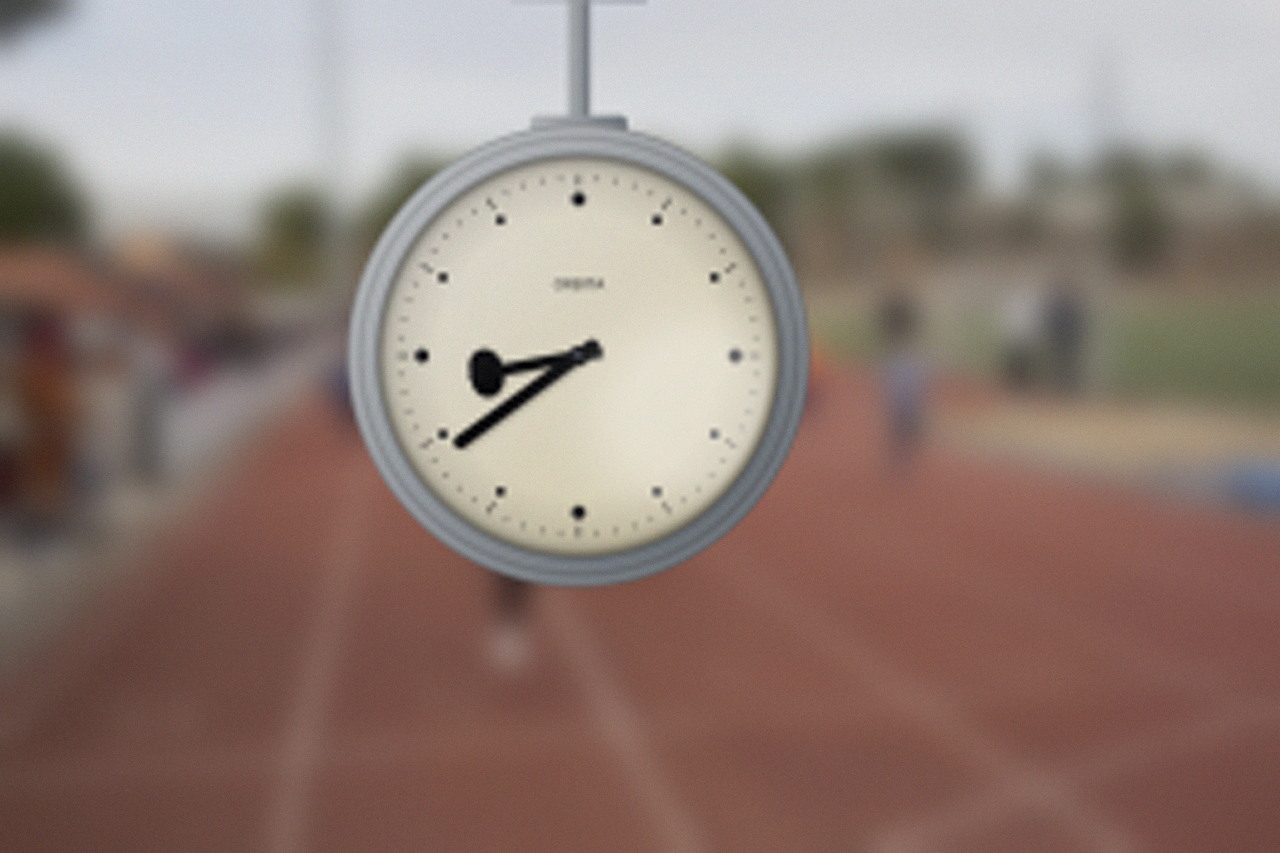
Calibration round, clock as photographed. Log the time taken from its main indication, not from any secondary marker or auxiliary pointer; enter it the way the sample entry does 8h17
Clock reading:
8h39
